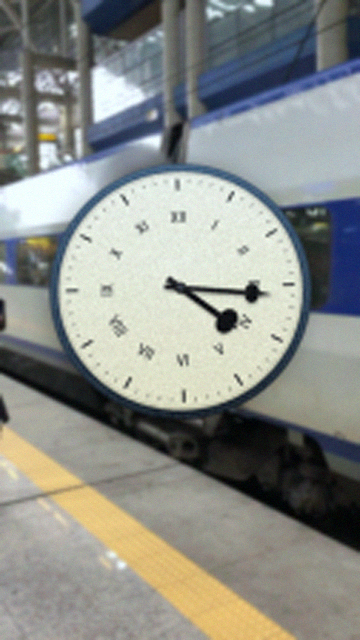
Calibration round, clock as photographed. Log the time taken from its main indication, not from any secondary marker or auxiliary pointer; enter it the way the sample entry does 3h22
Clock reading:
4h16
